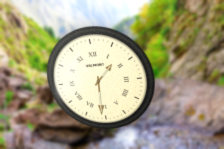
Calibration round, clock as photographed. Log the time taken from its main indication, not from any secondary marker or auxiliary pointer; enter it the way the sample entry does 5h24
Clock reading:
1h31
